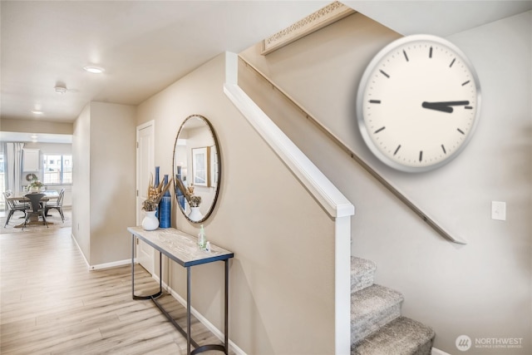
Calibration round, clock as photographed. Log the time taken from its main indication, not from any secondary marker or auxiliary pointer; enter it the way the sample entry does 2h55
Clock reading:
3h14
